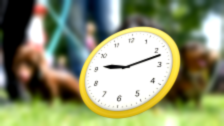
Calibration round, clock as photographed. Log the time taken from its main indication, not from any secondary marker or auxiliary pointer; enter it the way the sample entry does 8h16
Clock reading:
9h12
